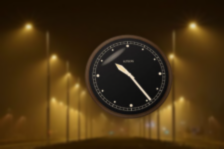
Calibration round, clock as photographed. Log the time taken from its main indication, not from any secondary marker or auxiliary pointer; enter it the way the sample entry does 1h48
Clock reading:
10h24
